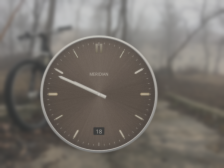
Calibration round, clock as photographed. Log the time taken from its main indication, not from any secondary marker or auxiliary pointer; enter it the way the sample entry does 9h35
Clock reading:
9h49
